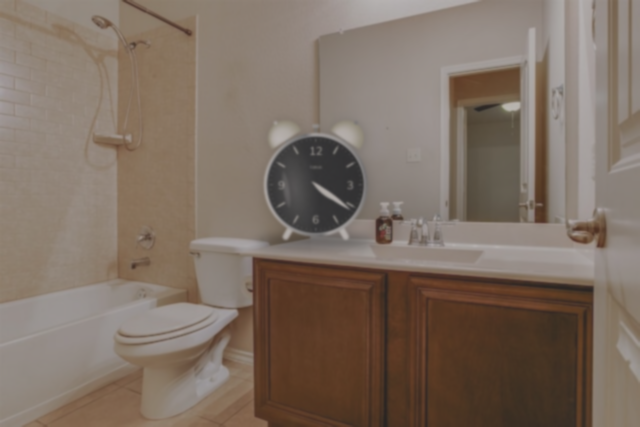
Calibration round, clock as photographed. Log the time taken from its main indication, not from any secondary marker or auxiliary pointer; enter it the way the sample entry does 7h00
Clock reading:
4h21
